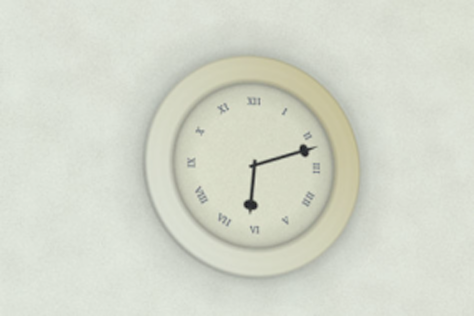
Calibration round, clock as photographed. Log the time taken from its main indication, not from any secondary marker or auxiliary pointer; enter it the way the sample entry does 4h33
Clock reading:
6h12
